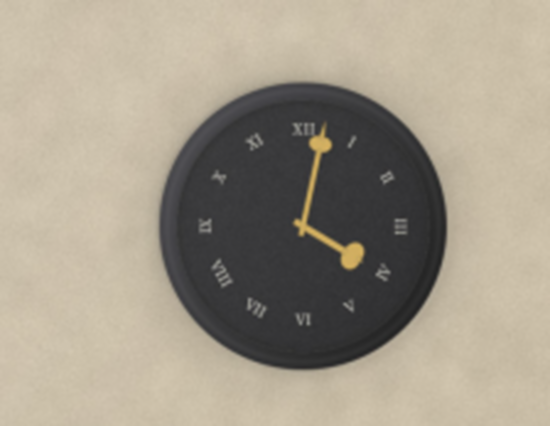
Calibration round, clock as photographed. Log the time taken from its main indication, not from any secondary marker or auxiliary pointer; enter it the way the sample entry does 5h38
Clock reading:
4h02
